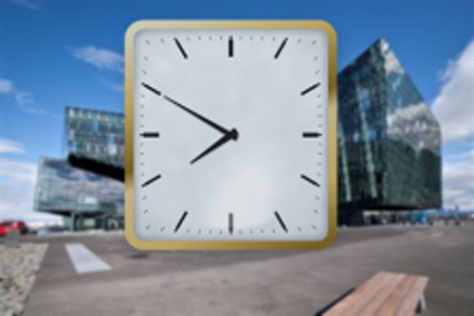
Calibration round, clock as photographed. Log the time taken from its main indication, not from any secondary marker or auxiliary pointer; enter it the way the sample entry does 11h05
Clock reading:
7h50
